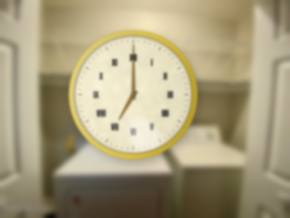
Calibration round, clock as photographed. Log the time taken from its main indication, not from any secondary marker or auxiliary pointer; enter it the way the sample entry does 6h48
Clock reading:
7h00
